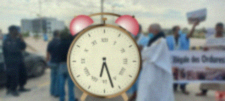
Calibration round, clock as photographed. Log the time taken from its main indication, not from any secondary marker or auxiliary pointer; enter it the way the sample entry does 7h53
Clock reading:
6h27
